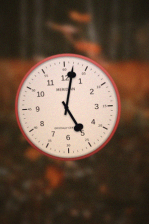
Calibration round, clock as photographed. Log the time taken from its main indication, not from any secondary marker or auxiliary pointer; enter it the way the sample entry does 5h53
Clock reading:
5h02
